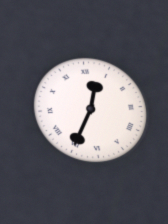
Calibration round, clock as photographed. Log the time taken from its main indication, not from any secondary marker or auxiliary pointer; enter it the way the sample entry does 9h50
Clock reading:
12h35
